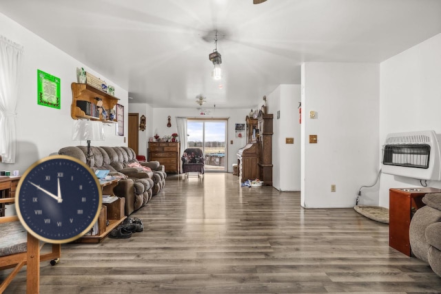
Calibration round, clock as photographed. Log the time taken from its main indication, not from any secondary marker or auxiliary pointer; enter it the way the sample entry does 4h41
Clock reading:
11h50
